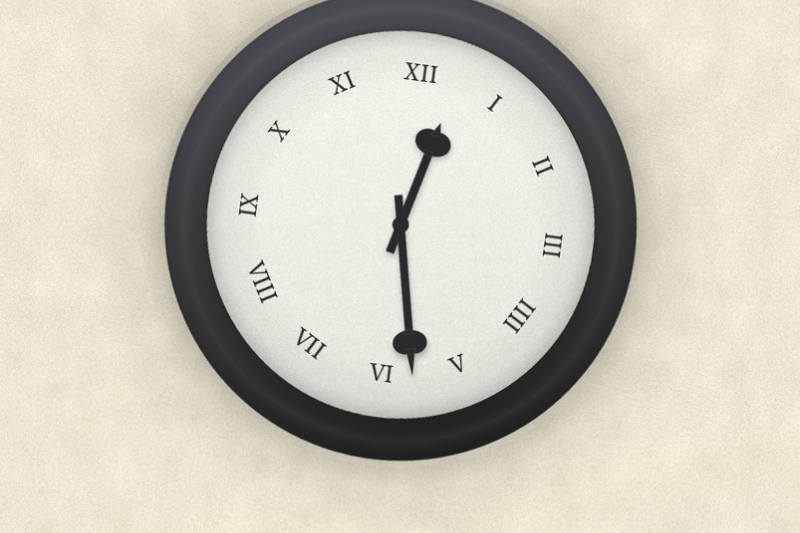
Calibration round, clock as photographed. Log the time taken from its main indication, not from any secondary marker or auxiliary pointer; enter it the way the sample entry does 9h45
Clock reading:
12h28
